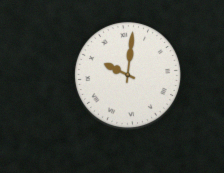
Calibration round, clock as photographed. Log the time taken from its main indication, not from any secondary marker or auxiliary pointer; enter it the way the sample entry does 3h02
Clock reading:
10h02
